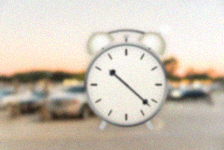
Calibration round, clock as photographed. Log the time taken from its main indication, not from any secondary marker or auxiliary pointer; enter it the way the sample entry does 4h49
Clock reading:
10h22
